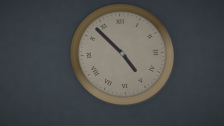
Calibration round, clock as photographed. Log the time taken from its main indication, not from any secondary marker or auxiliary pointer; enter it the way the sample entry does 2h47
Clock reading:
4h53
